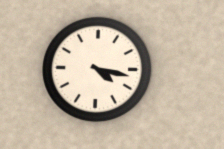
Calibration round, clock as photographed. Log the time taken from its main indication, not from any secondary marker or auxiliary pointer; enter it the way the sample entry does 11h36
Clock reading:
4h17
